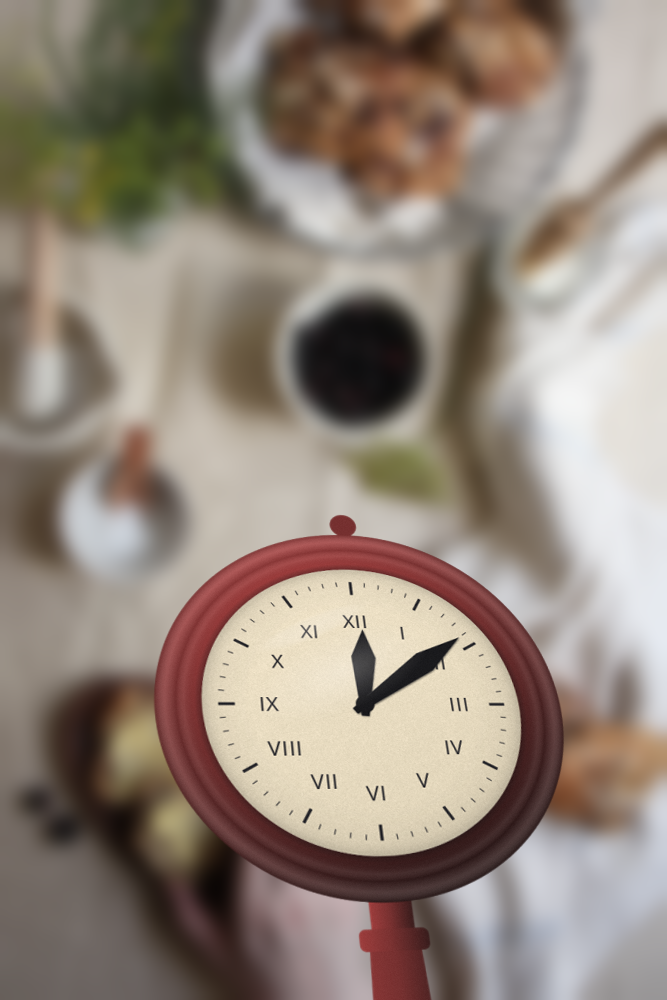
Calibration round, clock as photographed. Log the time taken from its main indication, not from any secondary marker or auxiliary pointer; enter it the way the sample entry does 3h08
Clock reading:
12h09
